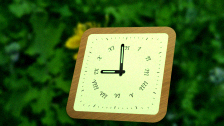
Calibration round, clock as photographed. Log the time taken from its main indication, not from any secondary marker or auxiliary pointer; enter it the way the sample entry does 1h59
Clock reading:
8h59
